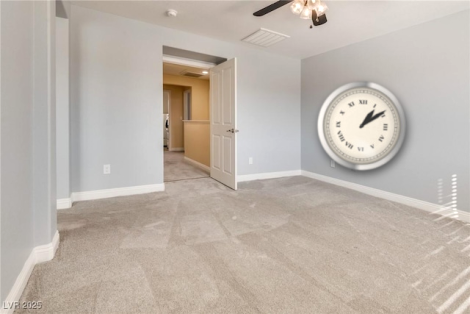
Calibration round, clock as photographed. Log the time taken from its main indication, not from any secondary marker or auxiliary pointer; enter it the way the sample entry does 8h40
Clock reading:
1h09
